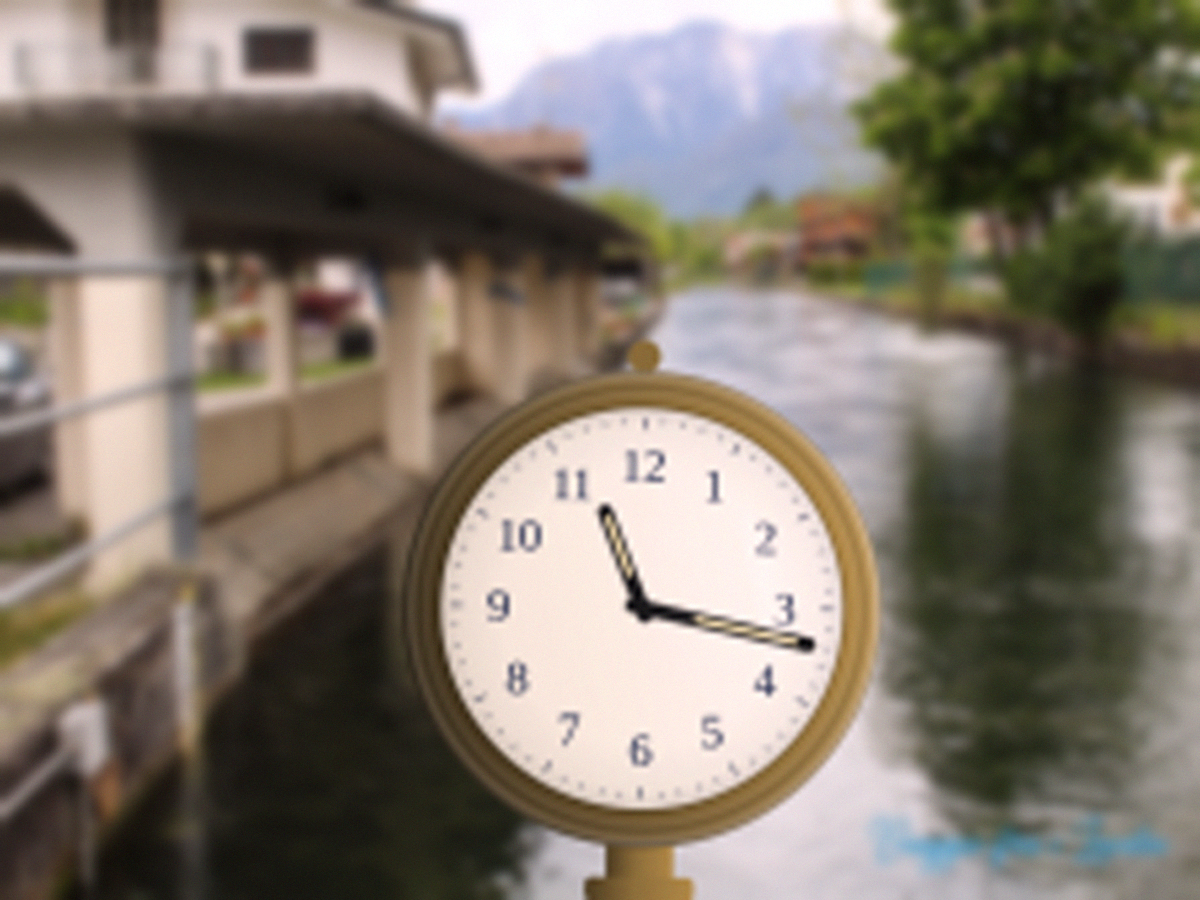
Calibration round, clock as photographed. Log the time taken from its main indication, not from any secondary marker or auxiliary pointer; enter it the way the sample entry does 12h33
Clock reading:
11h17
